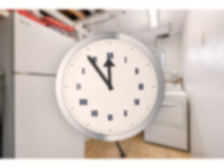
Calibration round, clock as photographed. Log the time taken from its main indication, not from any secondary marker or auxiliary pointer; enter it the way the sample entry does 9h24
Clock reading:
11h54
